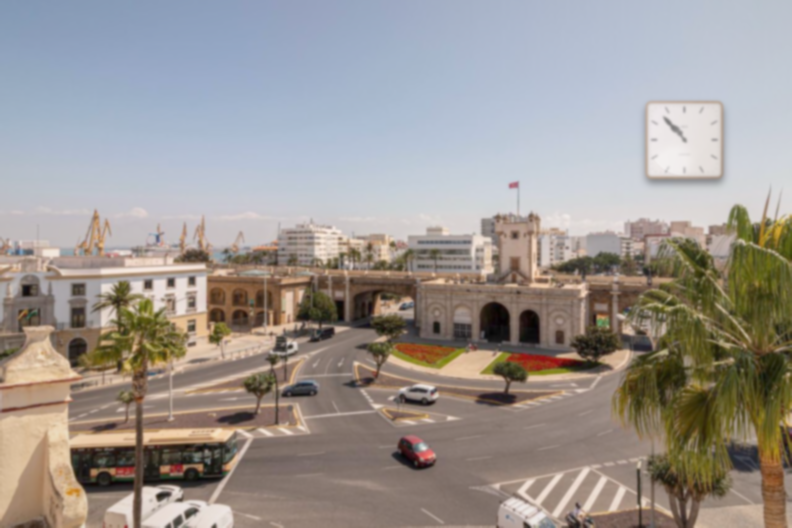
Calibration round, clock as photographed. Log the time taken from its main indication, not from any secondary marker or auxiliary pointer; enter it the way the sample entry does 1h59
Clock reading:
10h53
